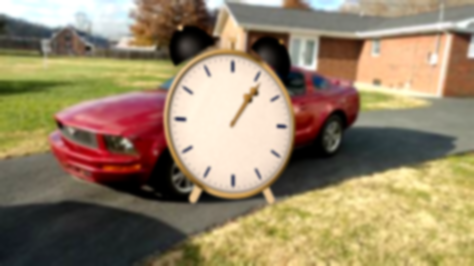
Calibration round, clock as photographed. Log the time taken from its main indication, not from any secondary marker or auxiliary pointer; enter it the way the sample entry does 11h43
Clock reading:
1h06
